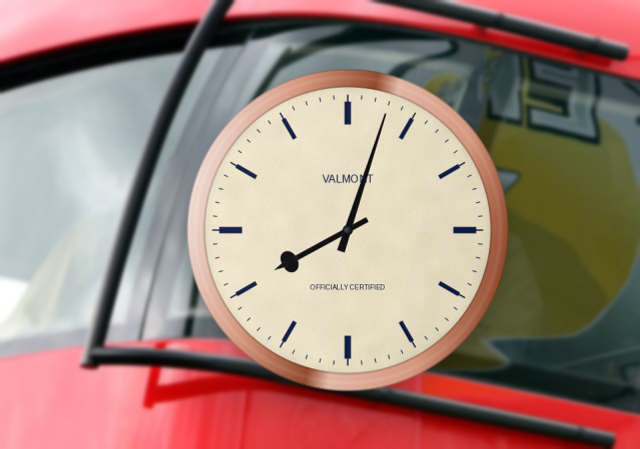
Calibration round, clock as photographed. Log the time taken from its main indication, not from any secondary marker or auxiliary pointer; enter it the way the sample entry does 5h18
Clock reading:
8h03
